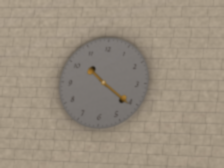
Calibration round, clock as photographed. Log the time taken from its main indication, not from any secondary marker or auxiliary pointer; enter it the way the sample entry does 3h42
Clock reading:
10h21
